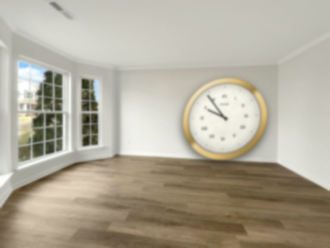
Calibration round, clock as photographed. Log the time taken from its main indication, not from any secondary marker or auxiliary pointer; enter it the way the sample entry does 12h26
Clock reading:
9h54
